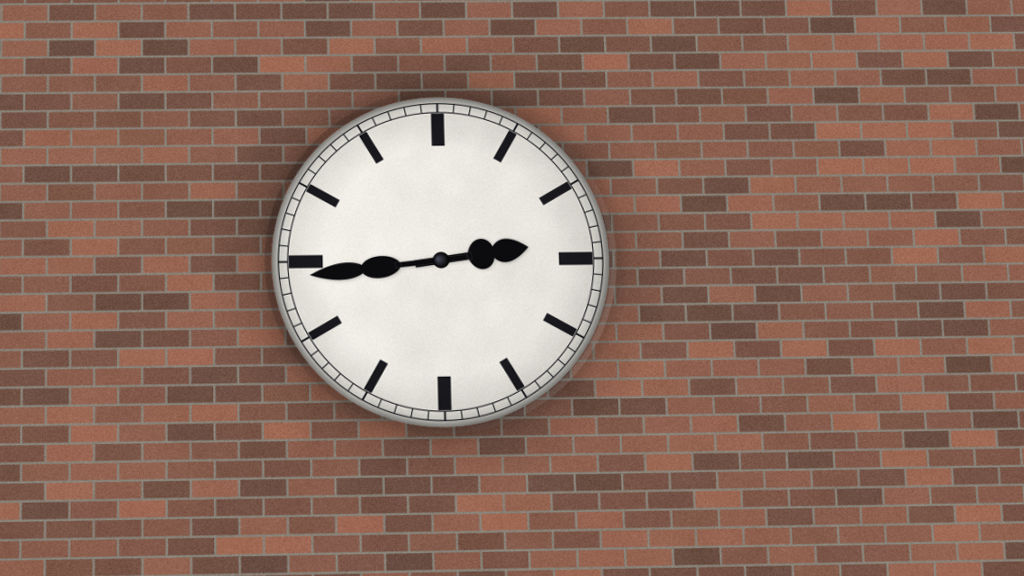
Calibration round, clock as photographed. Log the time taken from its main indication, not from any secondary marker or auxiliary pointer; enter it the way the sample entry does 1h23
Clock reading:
2h44
